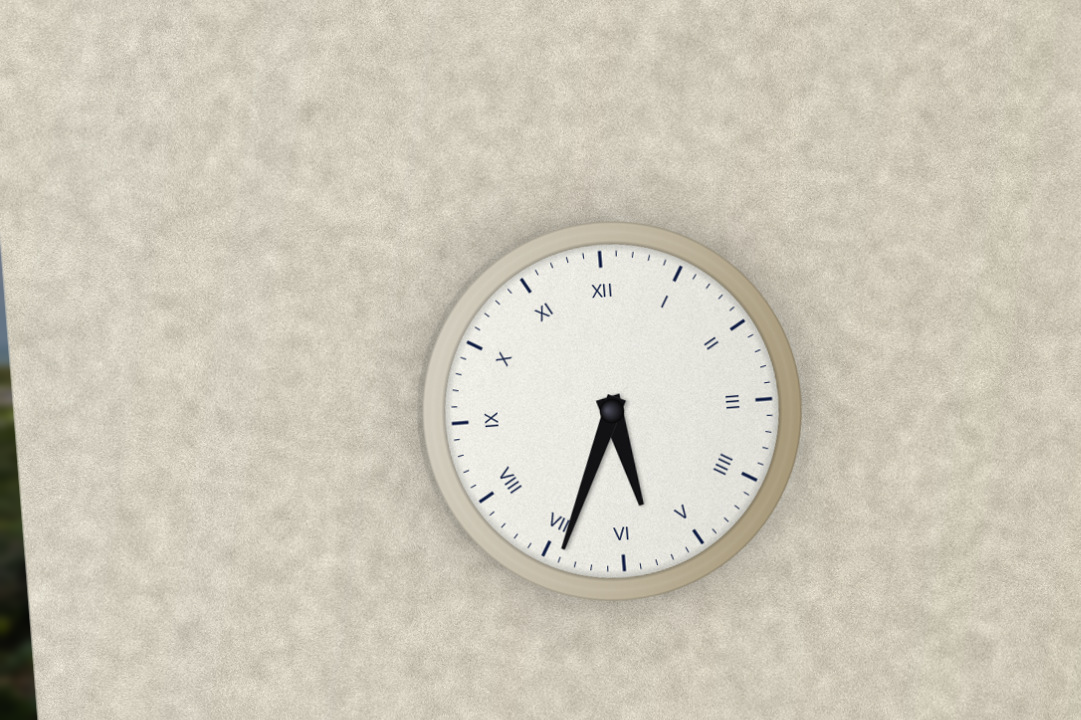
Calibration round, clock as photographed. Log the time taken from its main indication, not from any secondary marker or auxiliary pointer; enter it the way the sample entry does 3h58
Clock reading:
5h34
